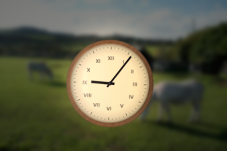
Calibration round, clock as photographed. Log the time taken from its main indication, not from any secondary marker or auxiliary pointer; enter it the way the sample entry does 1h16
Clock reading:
9h06
